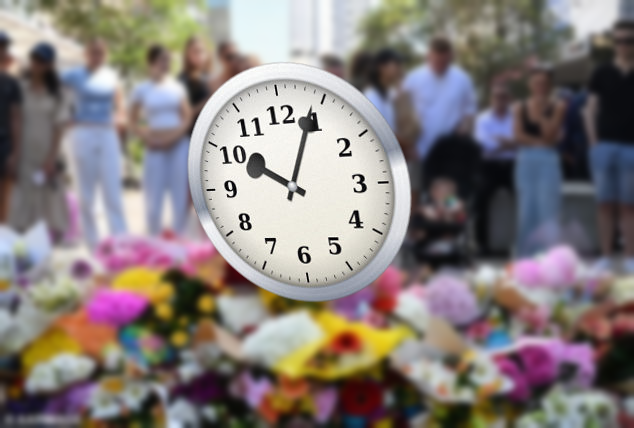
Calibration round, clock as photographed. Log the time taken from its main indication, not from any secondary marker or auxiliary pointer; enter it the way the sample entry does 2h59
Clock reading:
10h04
